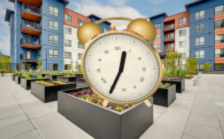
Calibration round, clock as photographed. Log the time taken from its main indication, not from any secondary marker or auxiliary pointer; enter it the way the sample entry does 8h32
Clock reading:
12h35
